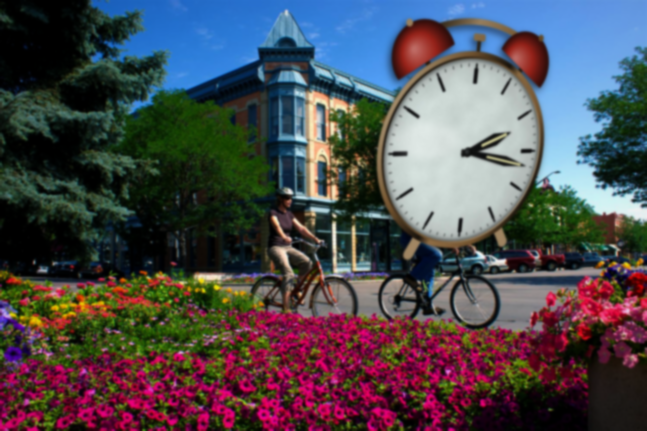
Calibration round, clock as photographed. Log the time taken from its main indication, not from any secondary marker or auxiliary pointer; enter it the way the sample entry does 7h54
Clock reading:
2h17
